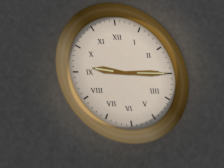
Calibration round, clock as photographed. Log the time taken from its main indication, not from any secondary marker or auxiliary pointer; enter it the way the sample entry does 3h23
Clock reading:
9h15
